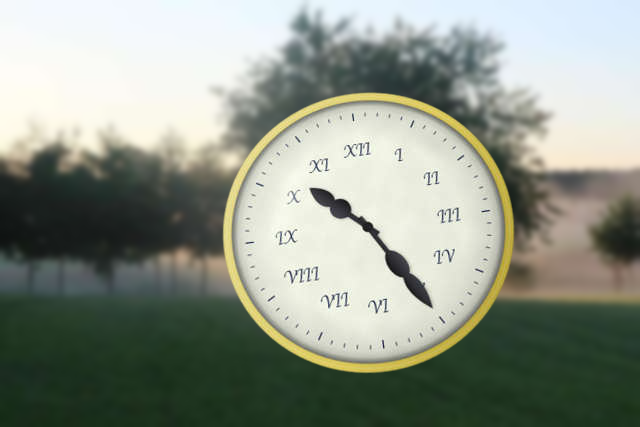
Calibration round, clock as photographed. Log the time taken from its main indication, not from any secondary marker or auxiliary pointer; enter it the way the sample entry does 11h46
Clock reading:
10h25
